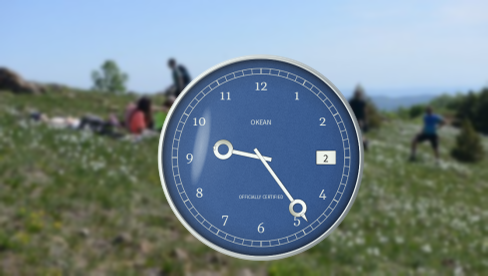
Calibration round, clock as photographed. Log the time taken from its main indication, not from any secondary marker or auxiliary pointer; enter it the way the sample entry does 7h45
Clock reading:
9h24
